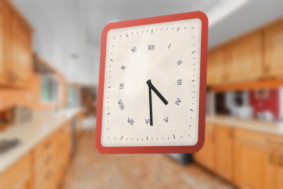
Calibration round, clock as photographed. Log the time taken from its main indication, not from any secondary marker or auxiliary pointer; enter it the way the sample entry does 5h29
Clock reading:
4h29
